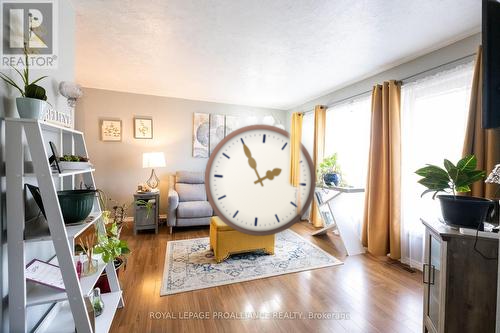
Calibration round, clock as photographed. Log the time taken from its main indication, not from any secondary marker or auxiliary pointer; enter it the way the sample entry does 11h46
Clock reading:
1h55
